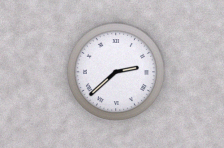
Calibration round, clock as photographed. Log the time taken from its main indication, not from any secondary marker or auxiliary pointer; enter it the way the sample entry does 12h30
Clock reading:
2h38
